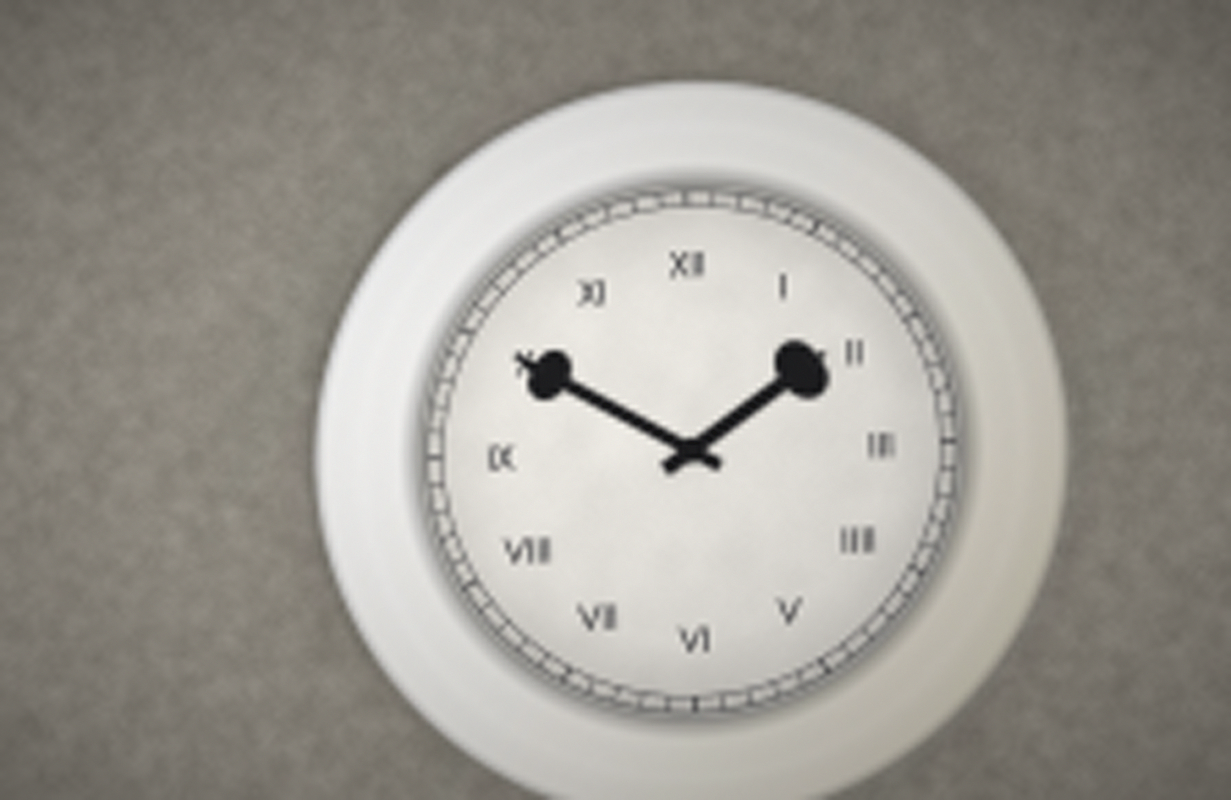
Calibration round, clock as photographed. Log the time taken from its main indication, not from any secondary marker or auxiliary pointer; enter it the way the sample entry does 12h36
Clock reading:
1h50
